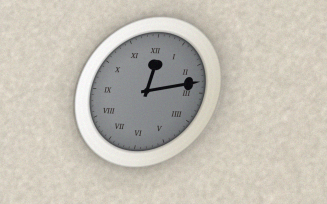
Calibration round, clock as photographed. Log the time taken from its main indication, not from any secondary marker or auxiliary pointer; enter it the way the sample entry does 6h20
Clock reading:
12h13
